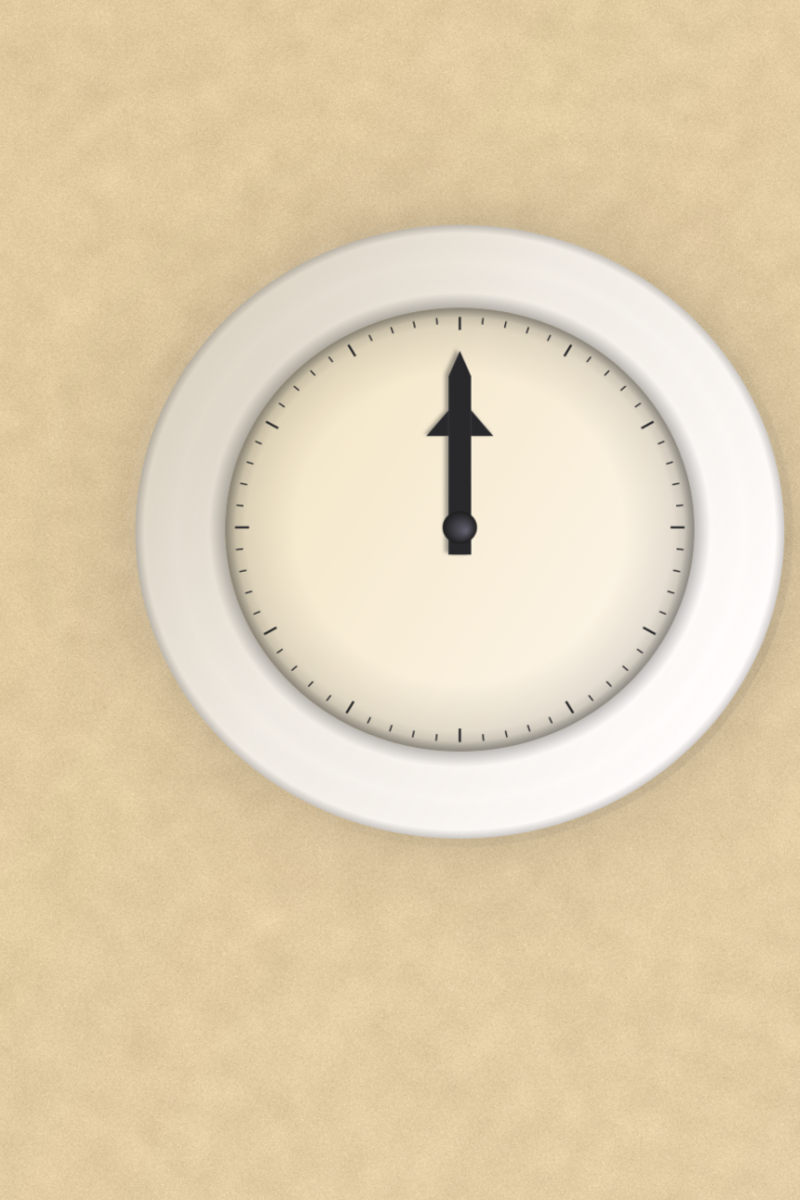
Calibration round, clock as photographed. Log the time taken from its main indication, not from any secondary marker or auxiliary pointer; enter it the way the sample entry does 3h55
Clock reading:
12h00
